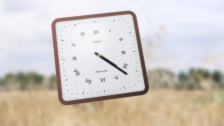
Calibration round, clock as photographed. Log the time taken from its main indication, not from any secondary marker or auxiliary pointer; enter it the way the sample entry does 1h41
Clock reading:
4h22
